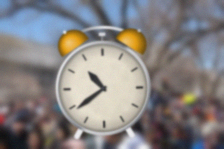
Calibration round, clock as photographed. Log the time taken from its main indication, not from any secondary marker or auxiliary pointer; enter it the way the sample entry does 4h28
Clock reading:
10h39
